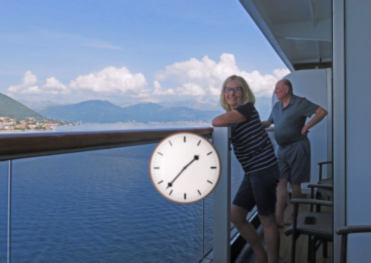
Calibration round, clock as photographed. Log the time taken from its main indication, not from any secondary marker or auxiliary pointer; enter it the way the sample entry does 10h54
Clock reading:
1h37
